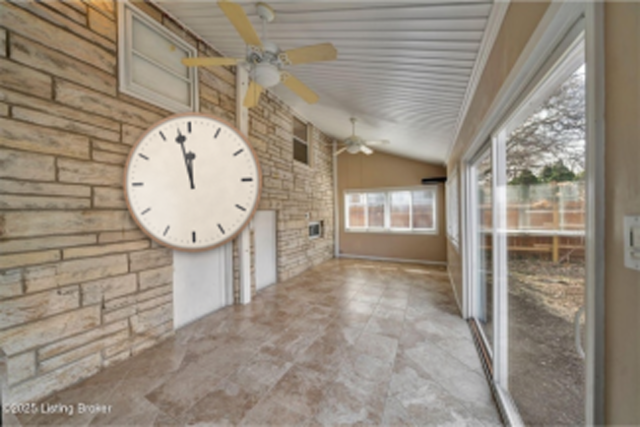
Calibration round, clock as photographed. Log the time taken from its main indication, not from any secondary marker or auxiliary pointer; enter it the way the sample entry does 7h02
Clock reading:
11h58
